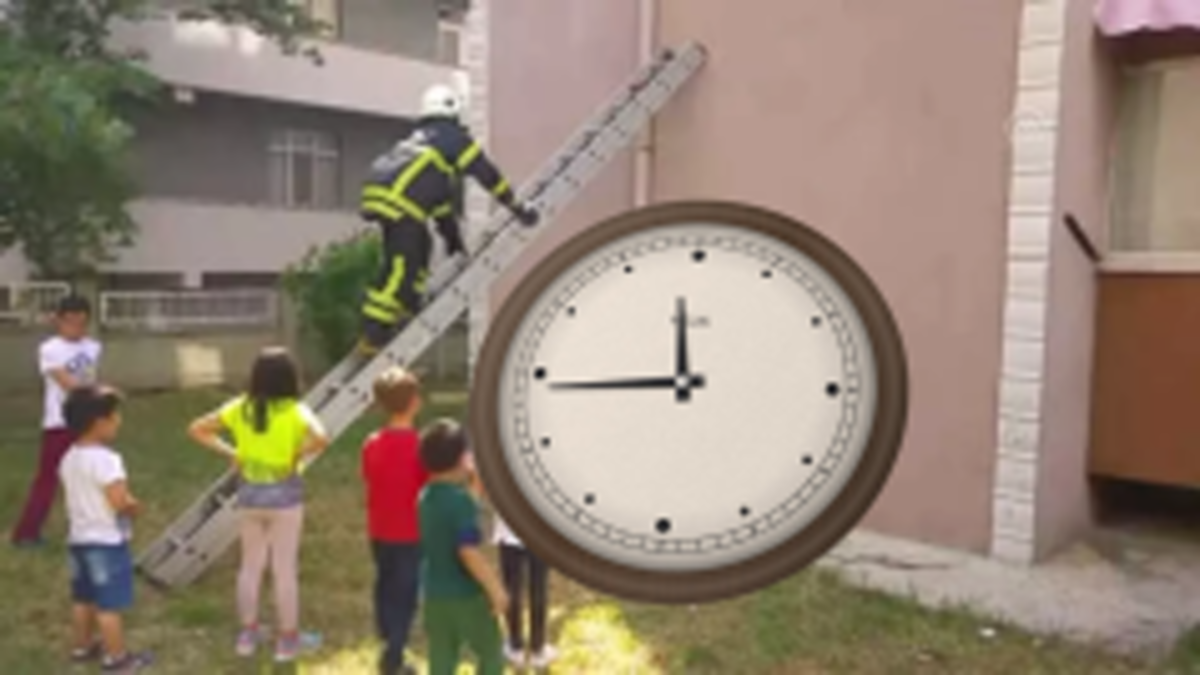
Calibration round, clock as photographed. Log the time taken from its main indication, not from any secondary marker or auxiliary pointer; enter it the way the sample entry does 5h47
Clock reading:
11h44
